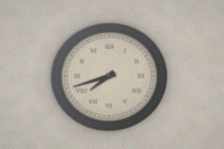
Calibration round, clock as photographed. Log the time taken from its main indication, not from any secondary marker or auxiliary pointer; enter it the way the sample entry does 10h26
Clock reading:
7h42
